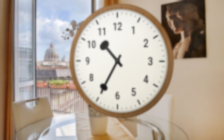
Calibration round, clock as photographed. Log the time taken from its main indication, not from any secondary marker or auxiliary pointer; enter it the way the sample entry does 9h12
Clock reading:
10h35
